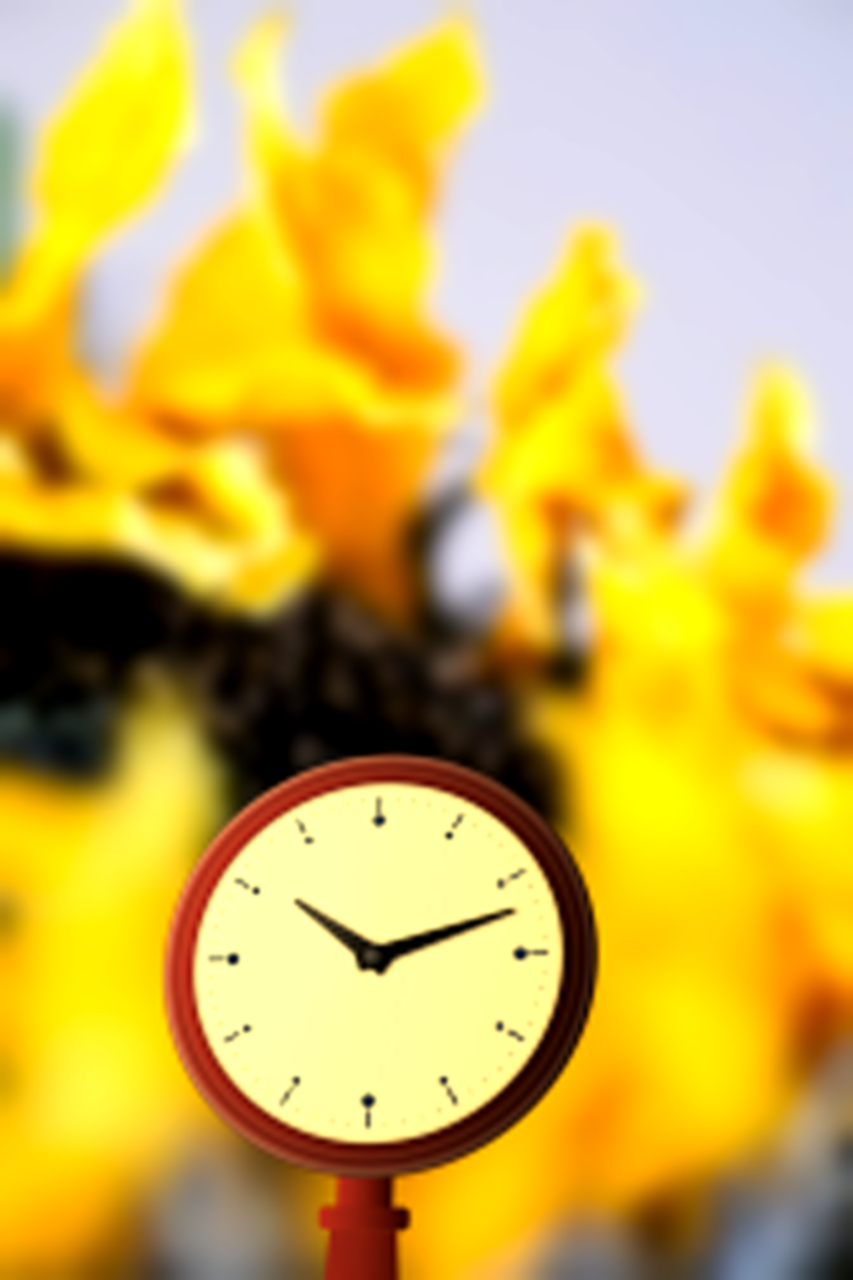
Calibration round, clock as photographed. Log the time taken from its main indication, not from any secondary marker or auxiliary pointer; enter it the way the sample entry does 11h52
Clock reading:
10h12
